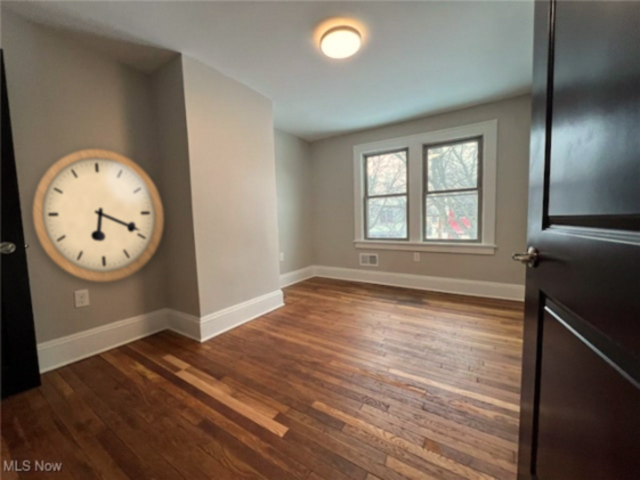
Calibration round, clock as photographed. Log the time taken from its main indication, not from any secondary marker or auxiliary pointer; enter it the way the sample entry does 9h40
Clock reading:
6h19
